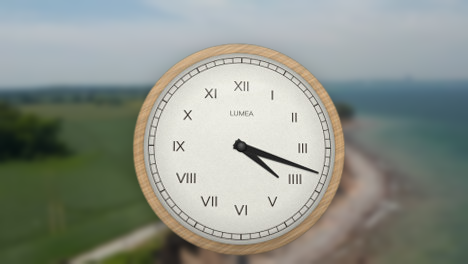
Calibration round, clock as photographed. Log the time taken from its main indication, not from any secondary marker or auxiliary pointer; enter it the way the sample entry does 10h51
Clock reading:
4h18
